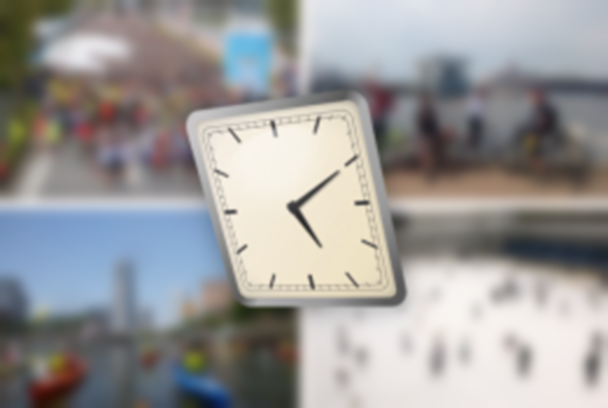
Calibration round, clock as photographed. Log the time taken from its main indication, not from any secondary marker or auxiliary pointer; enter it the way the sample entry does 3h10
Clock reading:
5h10
